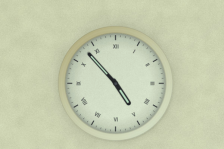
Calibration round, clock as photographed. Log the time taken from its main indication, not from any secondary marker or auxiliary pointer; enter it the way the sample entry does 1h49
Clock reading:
4h53
